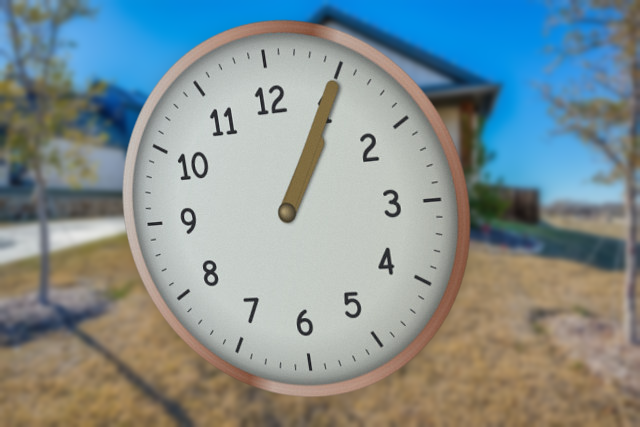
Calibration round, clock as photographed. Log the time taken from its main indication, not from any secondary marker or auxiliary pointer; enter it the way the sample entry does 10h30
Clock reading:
1h05
